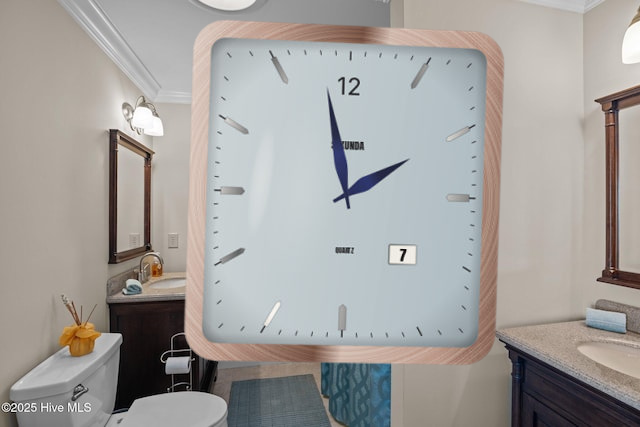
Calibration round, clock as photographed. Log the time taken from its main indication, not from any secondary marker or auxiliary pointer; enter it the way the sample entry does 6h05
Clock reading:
1h58
